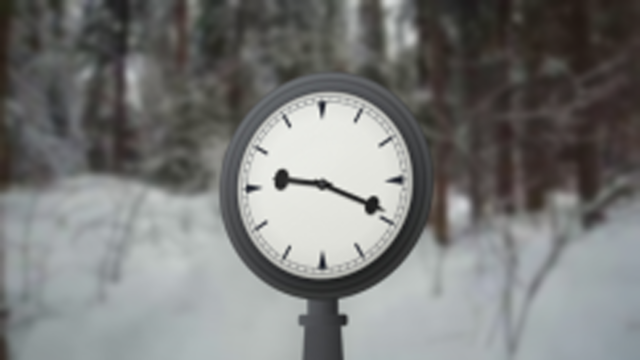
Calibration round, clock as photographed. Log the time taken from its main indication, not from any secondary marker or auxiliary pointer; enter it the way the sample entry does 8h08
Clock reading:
9h19
